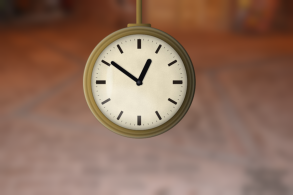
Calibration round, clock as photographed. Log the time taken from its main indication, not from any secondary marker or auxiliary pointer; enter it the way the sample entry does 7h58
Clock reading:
12h51
